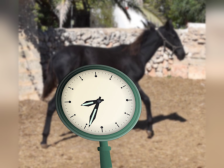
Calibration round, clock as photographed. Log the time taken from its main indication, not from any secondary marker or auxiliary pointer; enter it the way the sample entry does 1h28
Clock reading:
8h34
